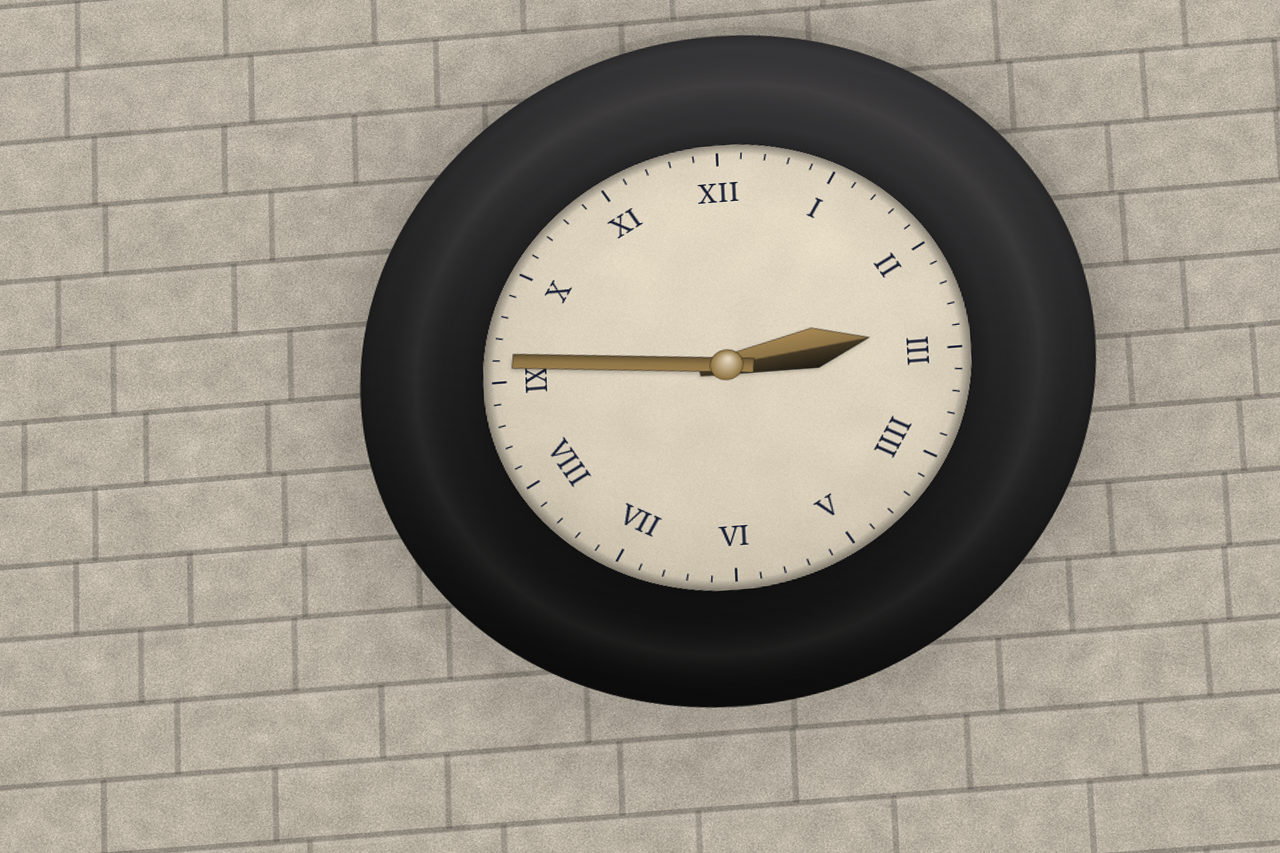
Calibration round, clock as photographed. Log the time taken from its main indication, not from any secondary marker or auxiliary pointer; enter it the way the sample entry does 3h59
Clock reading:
2h46
